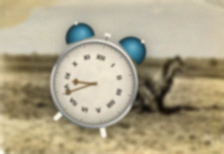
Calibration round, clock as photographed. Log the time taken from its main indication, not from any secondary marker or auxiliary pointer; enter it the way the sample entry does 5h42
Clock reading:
8h39
